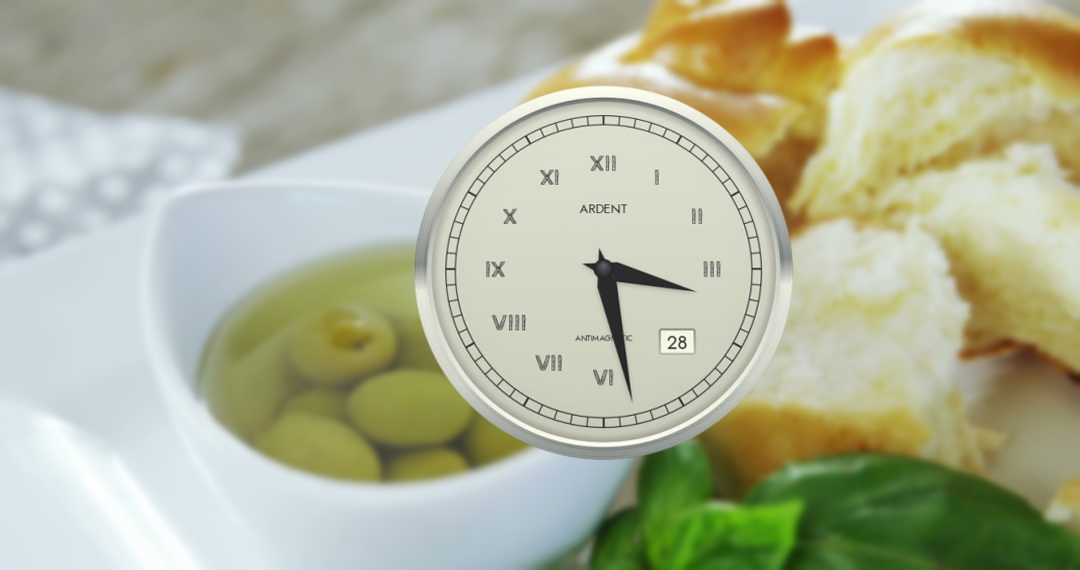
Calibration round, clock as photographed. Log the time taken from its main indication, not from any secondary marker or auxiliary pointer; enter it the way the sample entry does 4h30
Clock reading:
3h28
